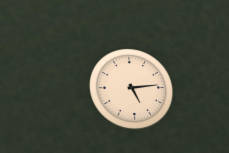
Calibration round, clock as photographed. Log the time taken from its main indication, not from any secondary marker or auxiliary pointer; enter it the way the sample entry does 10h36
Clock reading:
5h14
